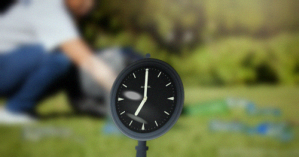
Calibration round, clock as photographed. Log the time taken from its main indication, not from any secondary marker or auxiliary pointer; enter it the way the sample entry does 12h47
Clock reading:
7h00
